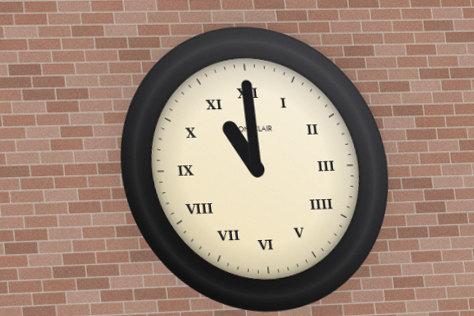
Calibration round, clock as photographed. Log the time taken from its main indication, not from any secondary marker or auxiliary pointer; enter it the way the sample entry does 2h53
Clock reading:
11h00
